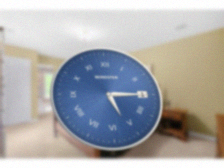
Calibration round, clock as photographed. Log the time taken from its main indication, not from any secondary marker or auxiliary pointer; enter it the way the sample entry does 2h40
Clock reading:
5h15
